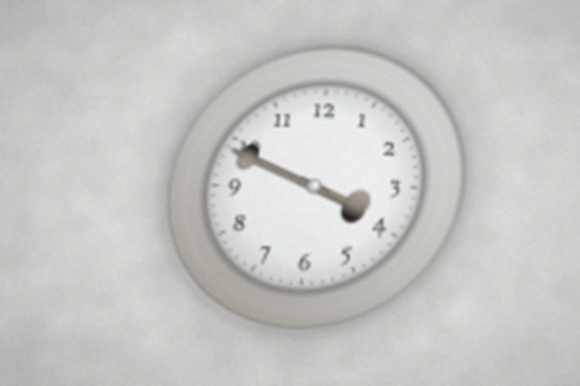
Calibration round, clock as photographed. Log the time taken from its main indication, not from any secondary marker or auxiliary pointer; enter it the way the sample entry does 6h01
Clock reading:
3h49
